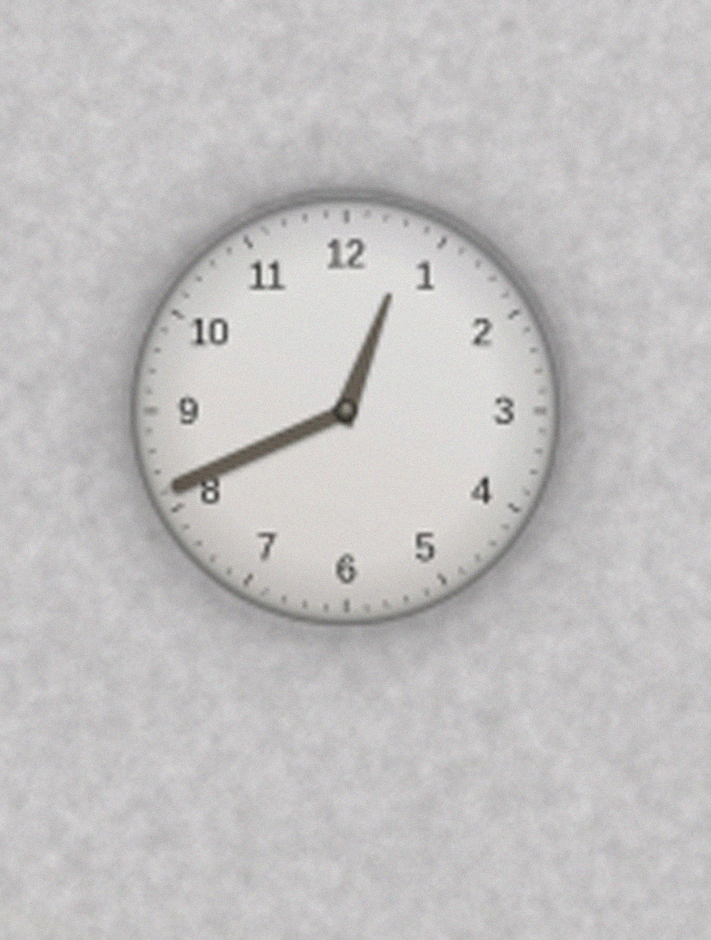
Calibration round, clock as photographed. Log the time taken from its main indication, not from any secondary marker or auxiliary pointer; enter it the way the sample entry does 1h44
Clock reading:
12h41
